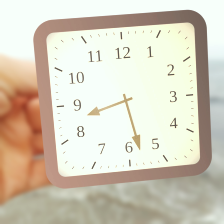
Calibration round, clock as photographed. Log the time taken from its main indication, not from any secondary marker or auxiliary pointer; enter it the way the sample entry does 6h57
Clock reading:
8h28
